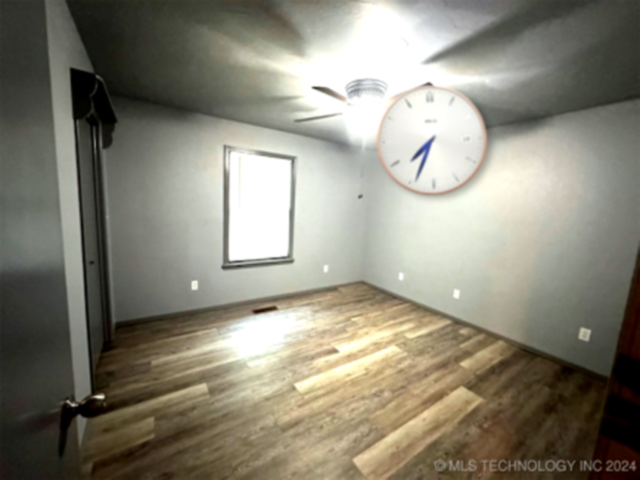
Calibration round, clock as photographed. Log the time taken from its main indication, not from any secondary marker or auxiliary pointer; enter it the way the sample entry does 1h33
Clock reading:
7h34
